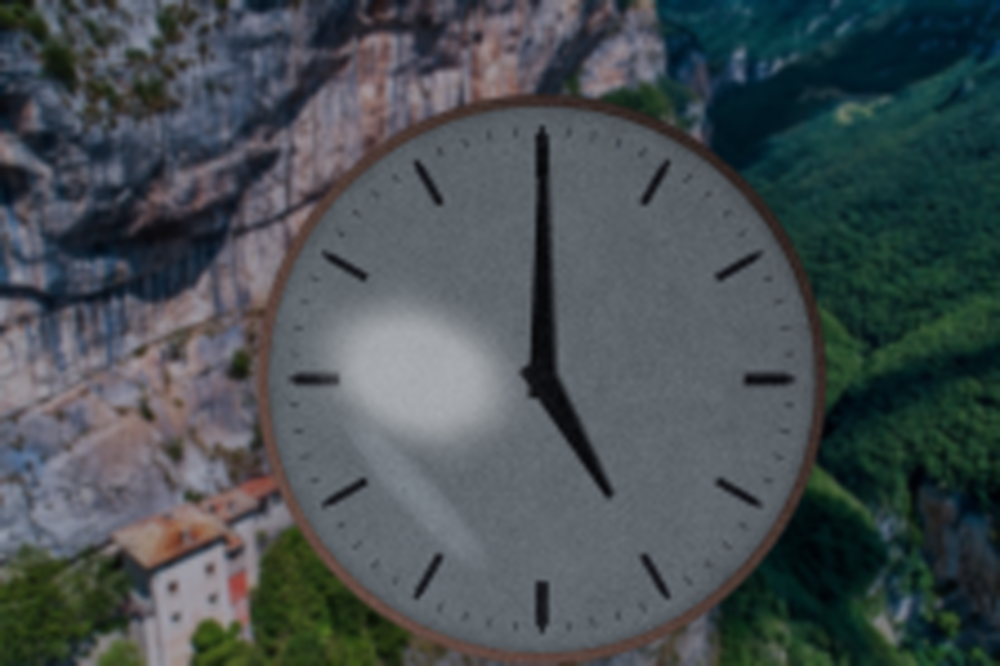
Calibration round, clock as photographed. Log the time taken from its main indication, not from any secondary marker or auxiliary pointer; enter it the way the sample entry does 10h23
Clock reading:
5h00
